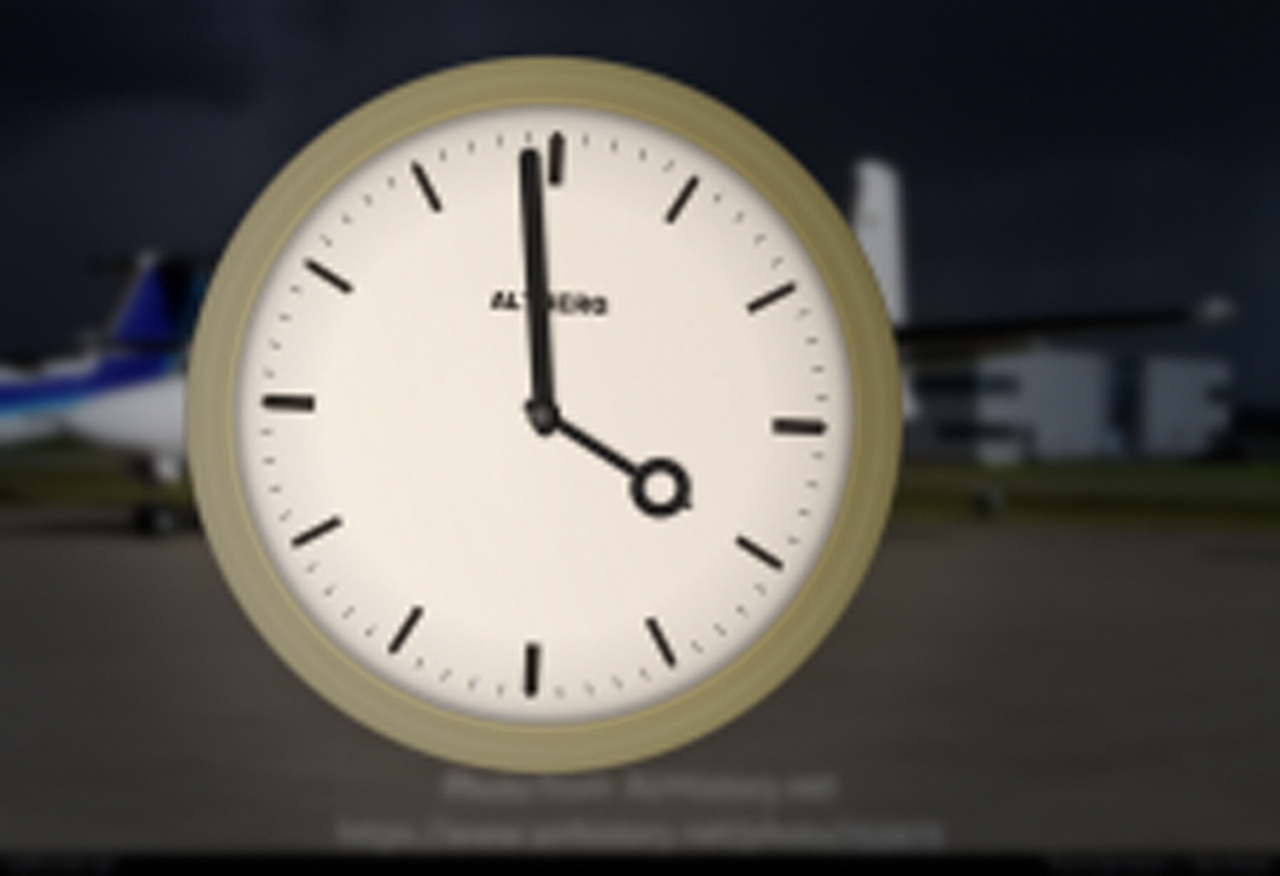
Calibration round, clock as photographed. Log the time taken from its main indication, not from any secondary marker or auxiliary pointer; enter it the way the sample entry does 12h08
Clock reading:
3h59
